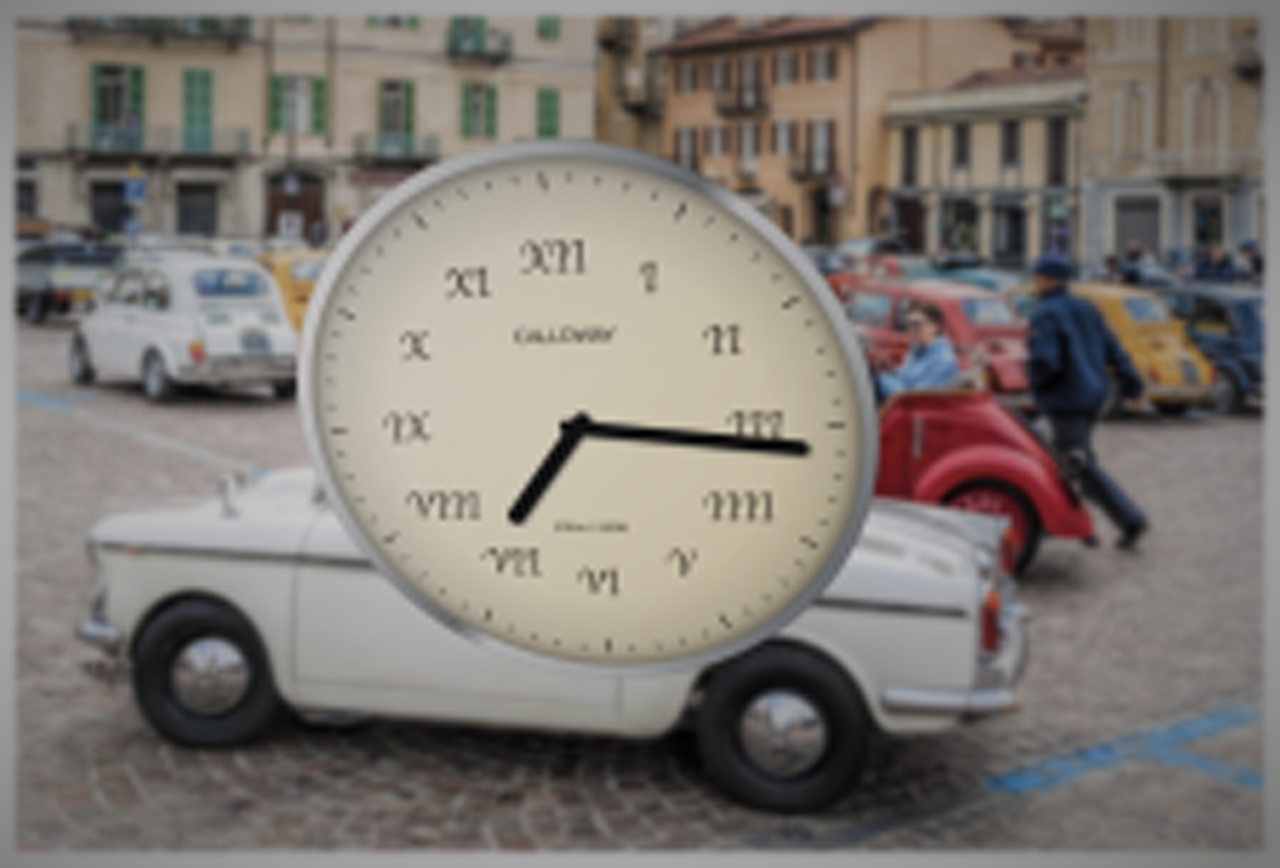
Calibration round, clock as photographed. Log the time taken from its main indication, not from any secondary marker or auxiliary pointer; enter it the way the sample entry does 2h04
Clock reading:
7h16
